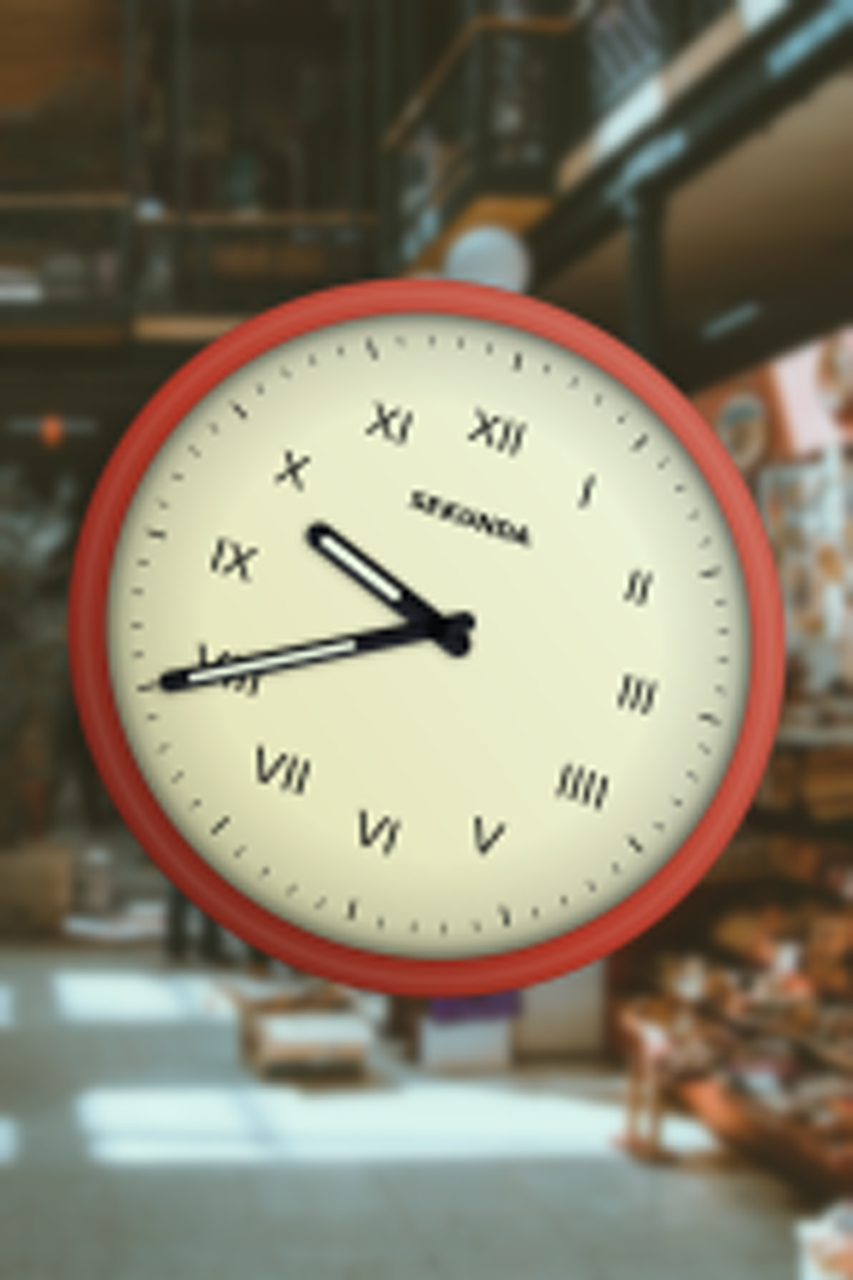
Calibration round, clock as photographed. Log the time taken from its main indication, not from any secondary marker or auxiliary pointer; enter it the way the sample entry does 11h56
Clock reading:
9h40
